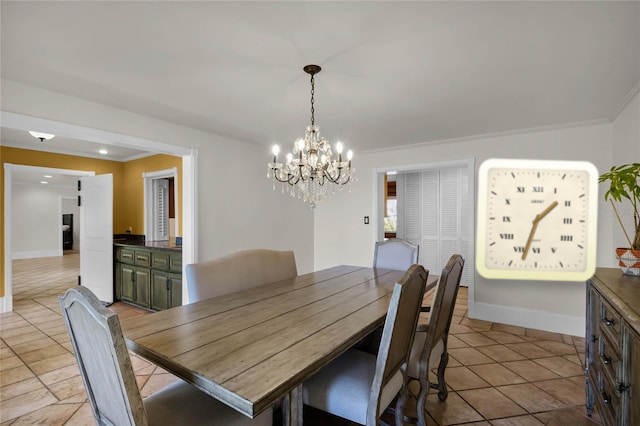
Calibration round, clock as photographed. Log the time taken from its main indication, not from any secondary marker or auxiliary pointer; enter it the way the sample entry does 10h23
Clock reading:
1h33
